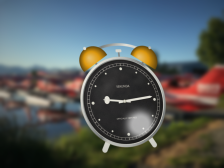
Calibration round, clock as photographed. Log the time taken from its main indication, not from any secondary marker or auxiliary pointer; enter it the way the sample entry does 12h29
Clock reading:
9h14
